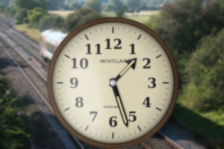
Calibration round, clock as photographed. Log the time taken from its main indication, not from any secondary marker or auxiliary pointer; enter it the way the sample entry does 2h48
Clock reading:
1h27
